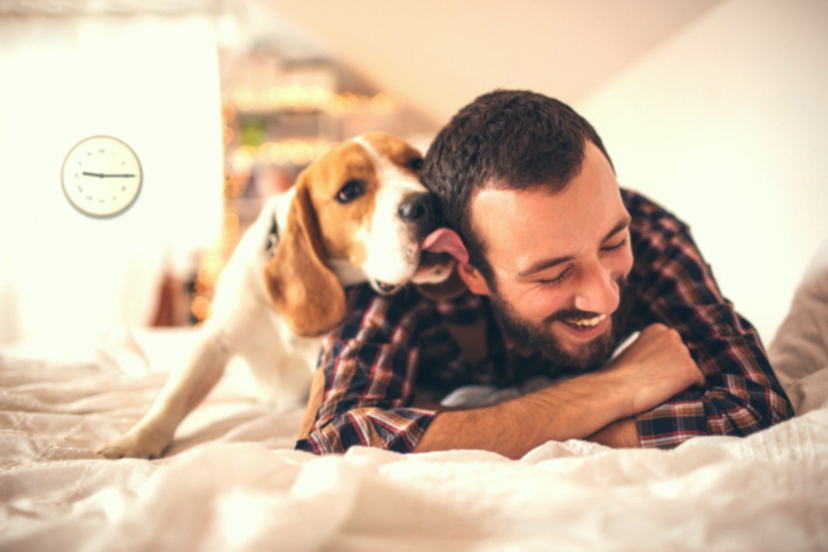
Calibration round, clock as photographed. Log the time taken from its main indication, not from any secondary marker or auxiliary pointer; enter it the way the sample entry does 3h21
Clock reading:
9h15
